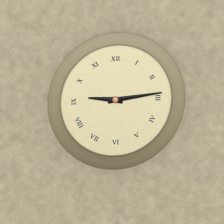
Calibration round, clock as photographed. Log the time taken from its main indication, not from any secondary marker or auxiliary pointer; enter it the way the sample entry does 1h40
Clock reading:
9h14
